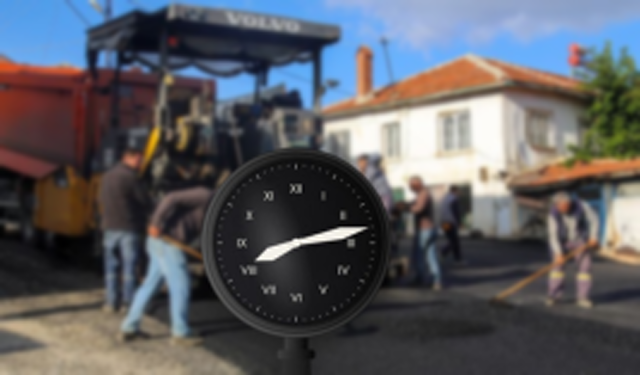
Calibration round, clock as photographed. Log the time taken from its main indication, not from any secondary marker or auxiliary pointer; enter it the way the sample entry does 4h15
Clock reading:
8h13
